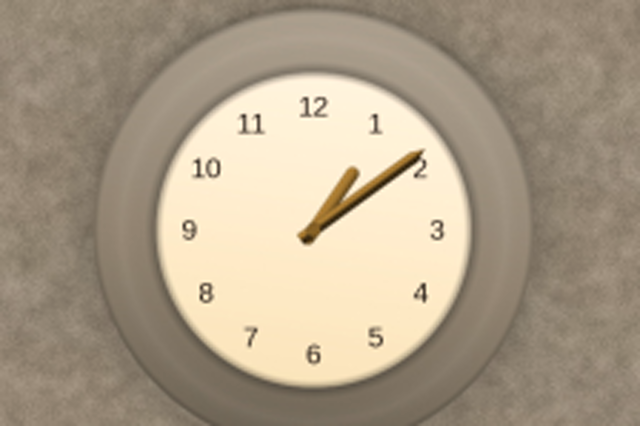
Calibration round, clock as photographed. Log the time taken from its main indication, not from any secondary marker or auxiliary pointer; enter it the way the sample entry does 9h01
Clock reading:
1h09
